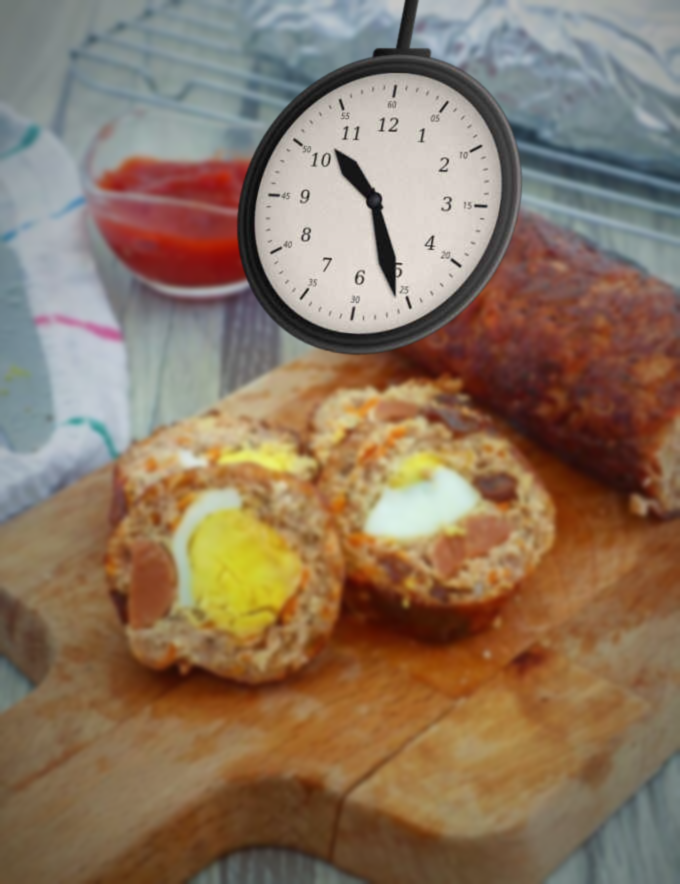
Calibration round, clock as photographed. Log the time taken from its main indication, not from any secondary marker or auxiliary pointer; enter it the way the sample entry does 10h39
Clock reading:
10h26
